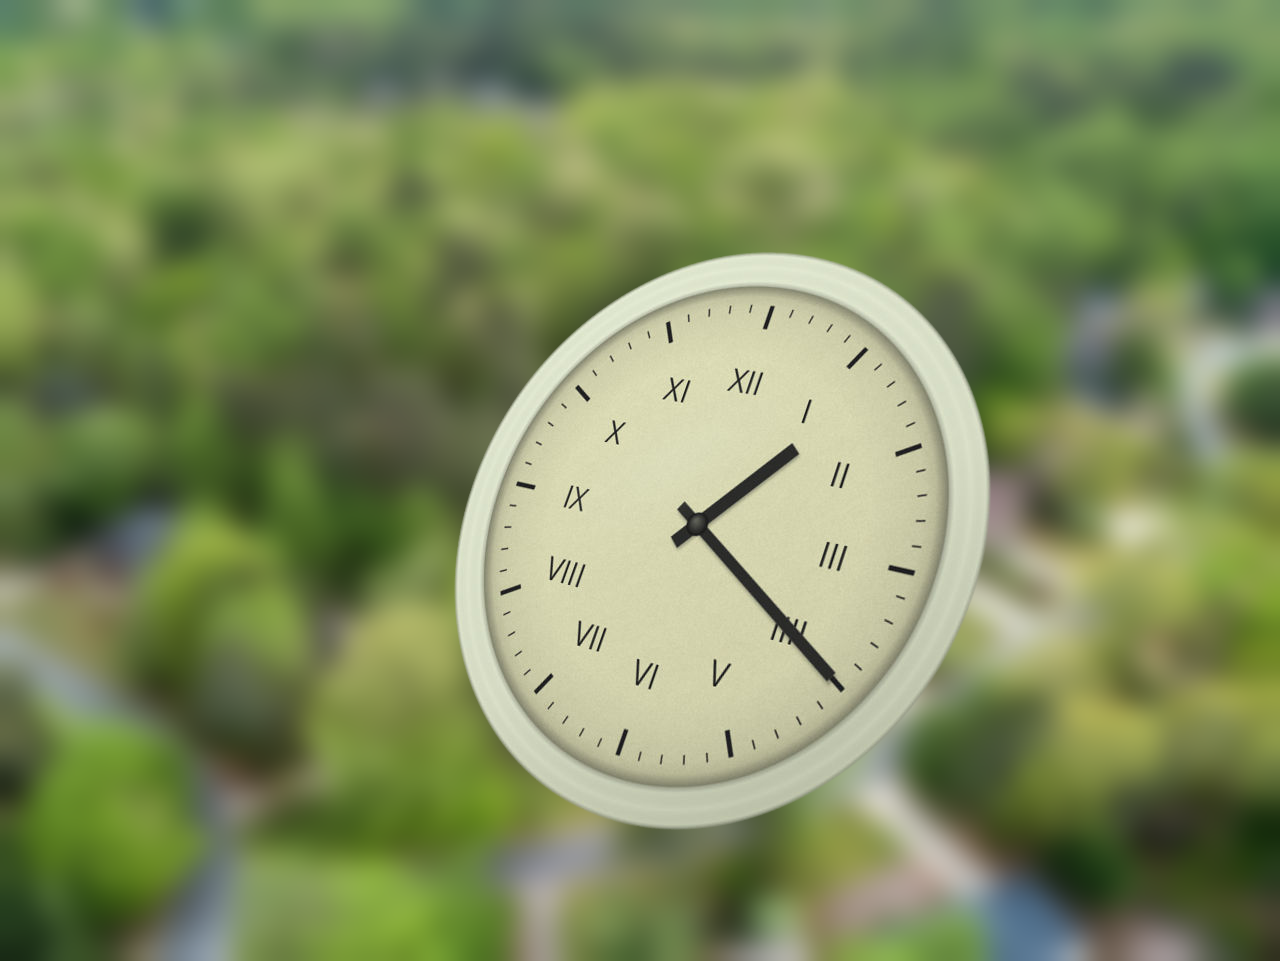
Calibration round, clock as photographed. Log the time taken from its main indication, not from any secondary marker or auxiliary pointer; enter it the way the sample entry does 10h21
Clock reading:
1h20
